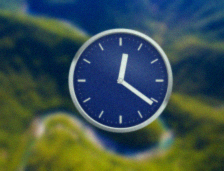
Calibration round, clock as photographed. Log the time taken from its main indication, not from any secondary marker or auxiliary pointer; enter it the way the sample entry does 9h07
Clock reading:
12h21
